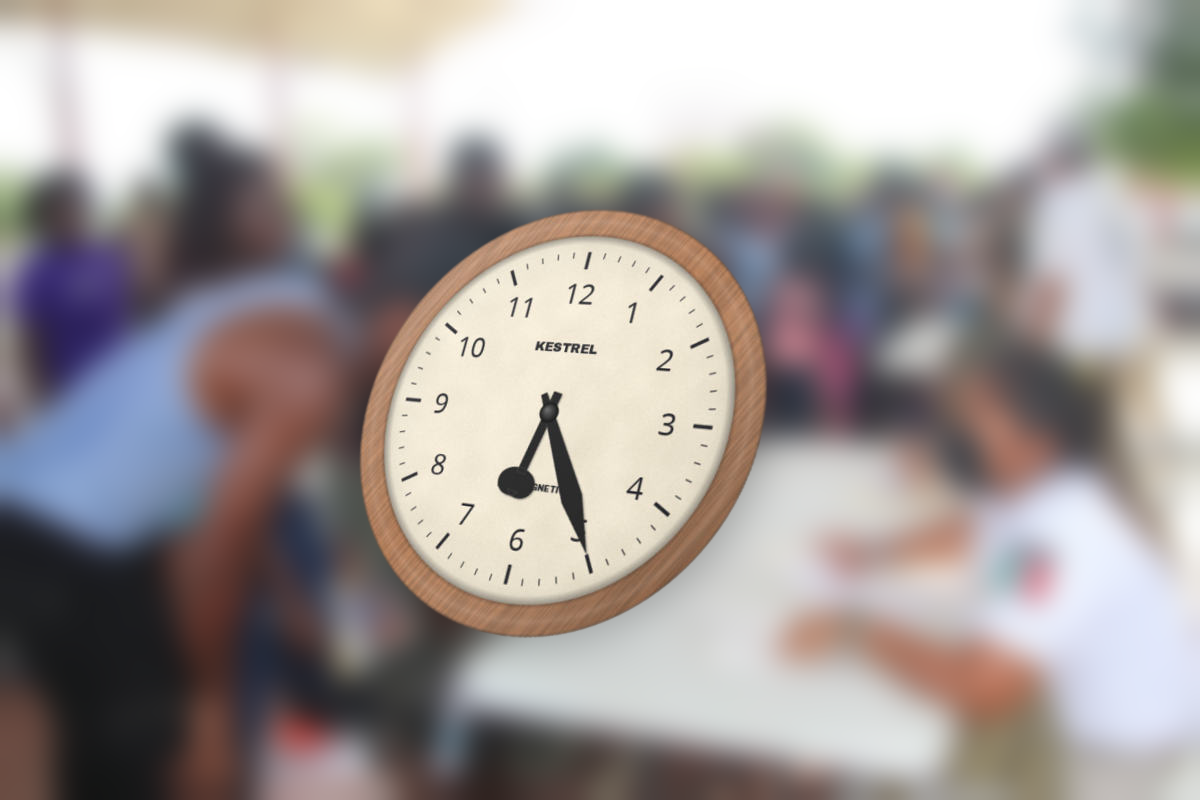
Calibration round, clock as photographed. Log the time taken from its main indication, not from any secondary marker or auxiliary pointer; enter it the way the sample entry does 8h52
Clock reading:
6h25
